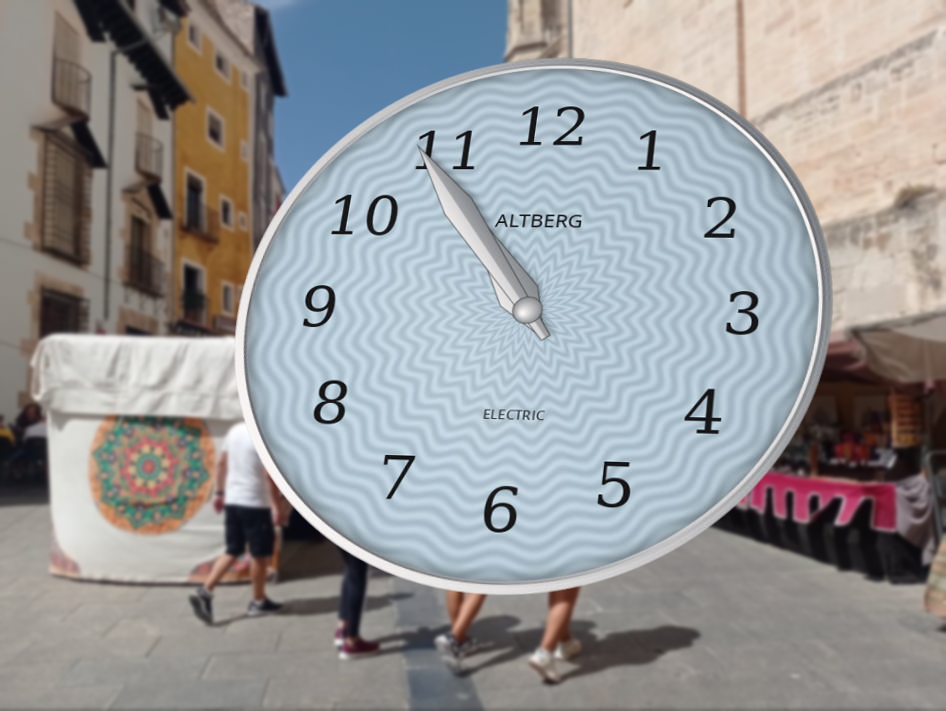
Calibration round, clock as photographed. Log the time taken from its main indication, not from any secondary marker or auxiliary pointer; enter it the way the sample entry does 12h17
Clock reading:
10h54
